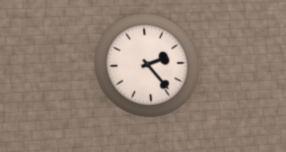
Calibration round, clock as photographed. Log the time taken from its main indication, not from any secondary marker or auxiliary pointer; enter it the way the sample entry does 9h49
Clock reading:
2h24
